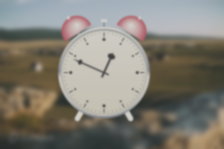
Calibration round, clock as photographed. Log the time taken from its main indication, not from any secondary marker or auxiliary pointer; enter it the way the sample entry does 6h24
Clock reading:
12h49
